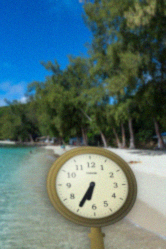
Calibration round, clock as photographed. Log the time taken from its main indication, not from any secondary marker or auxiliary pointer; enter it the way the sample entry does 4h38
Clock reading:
6h35
